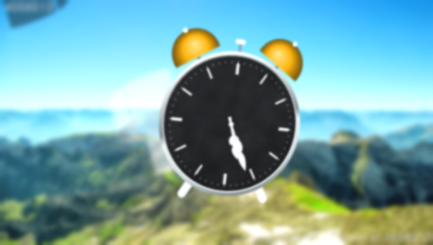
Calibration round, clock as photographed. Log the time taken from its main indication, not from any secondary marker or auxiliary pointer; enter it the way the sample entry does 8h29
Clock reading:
5h26
